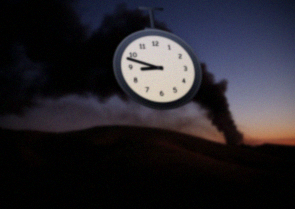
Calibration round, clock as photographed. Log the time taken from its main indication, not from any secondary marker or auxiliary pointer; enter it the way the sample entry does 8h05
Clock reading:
8h48
